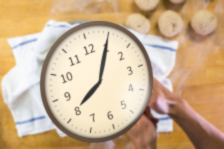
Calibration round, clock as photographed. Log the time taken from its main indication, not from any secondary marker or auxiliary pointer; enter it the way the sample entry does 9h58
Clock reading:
8h05
